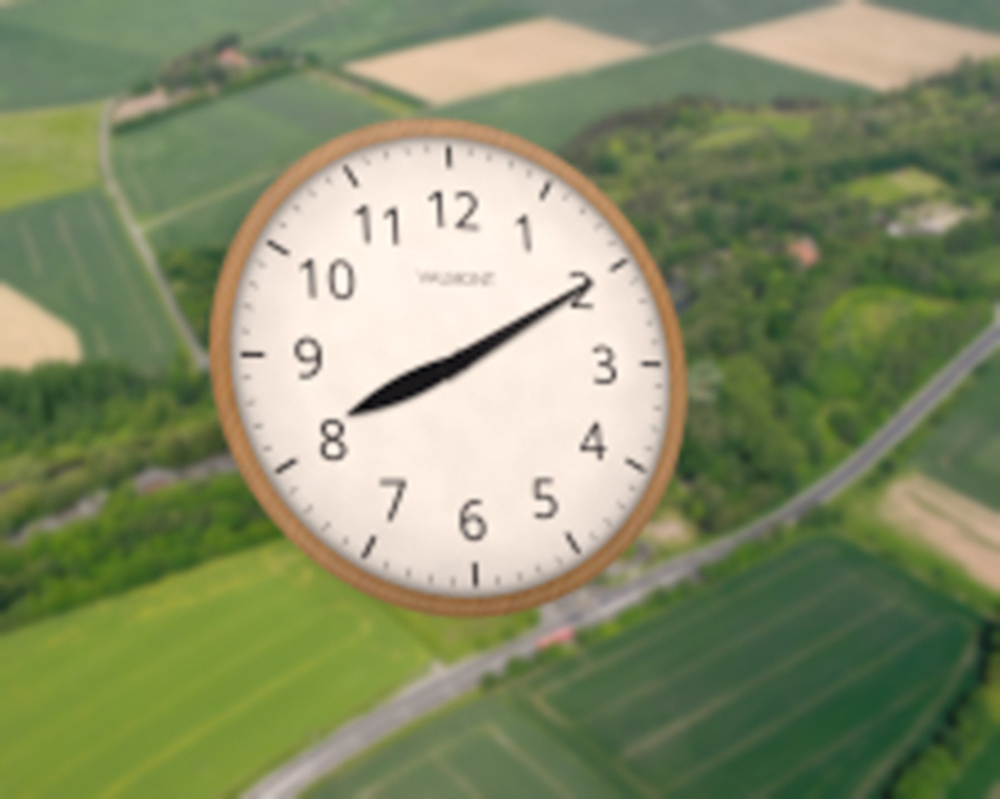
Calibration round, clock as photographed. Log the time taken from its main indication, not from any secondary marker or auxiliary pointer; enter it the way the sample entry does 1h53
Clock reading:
8h10
